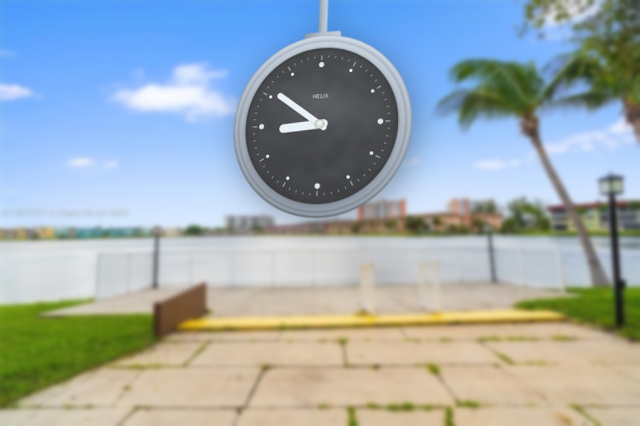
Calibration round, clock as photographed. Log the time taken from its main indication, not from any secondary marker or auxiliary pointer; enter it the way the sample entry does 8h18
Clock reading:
8h51
